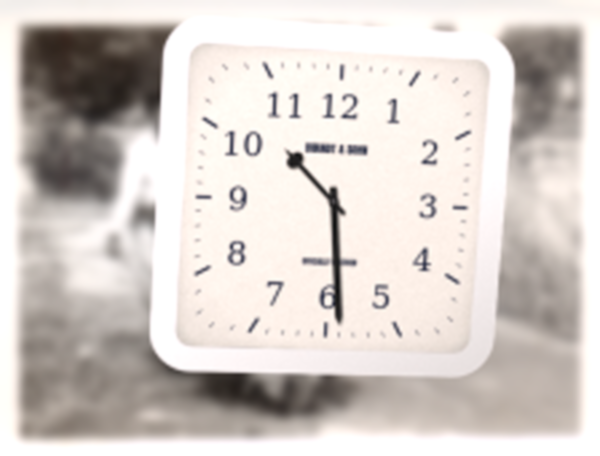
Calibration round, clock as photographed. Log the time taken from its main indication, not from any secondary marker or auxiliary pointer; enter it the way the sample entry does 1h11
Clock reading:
10h29
